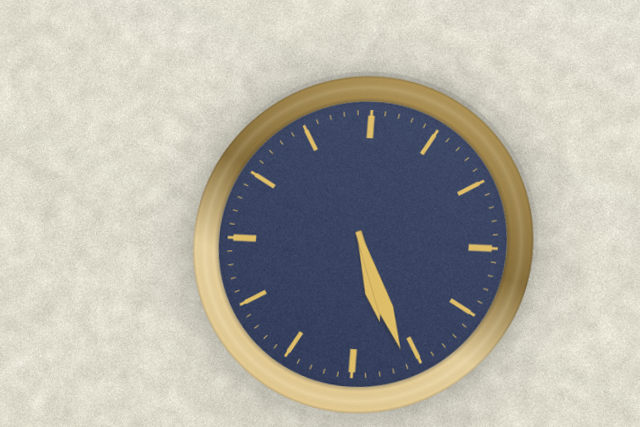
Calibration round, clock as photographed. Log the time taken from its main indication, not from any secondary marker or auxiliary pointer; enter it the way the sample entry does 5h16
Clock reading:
5h26
